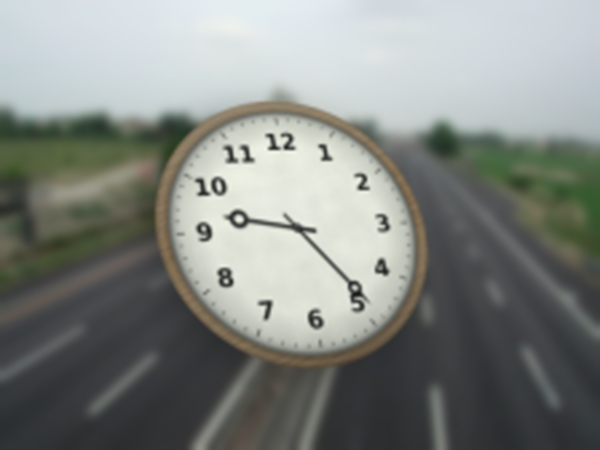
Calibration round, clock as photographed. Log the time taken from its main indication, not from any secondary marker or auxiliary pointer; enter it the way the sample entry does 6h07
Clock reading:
9h24
